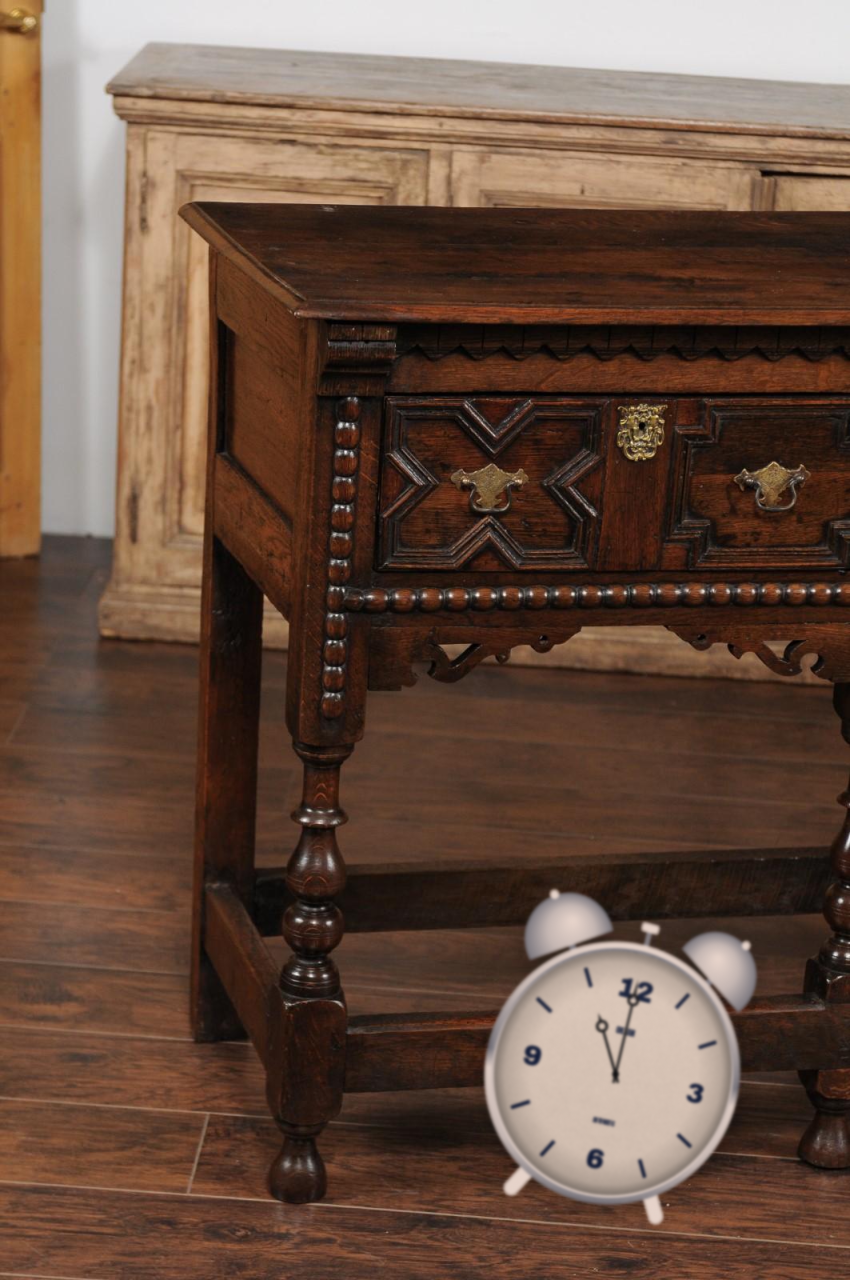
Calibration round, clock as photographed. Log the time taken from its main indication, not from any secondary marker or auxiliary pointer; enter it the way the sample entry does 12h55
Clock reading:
11h00
